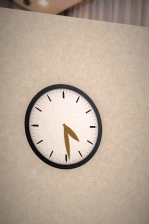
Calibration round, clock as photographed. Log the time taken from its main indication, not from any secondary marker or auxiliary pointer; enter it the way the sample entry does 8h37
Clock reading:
4h29
